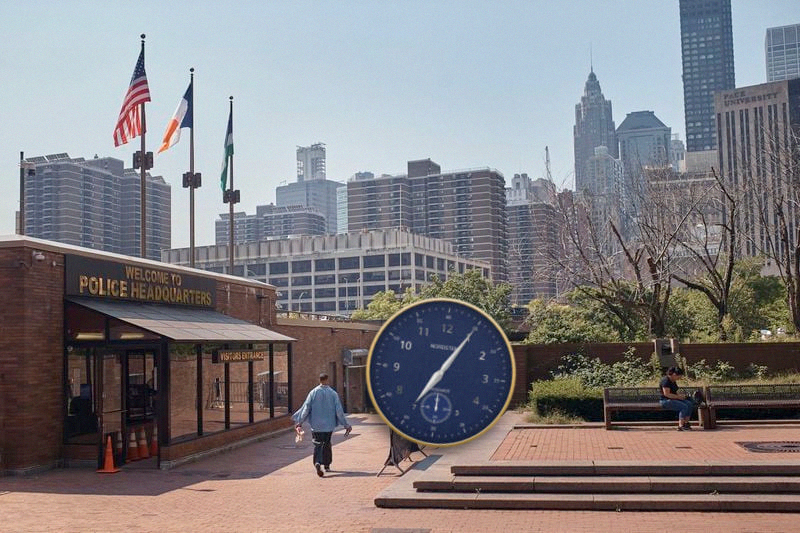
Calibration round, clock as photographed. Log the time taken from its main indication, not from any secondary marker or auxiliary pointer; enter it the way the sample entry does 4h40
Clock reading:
7h05
